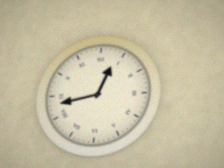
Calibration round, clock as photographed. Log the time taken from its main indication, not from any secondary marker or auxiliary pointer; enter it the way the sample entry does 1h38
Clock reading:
12h43
